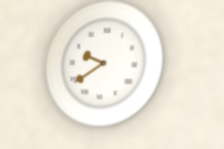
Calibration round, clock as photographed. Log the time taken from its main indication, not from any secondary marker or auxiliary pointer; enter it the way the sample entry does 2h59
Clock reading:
9h39
